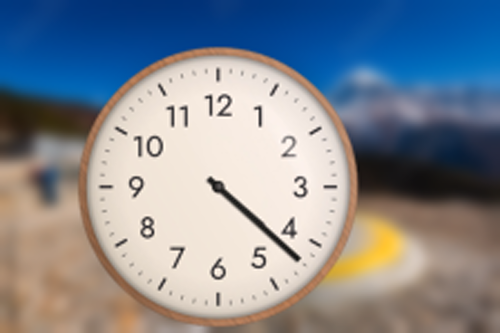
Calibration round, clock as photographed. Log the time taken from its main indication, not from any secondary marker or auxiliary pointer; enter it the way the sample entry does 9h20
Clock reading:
4h22
